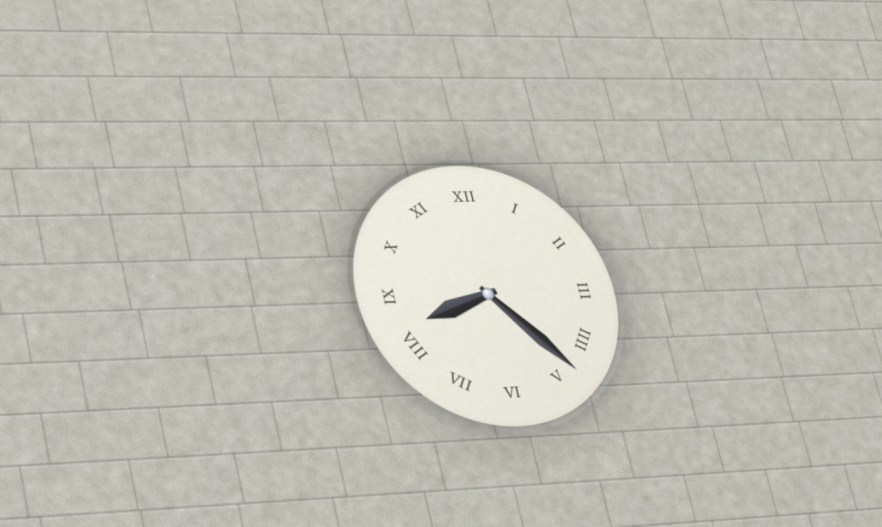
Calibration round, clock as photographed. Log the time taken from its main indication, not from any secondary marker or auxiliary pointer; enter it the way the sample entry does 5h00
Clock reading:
8h23
